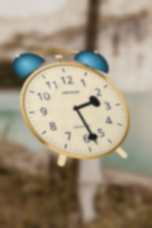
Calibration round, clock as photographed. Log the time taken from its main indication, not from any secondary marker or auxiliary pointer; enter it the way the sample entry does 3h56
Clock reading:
2h28
